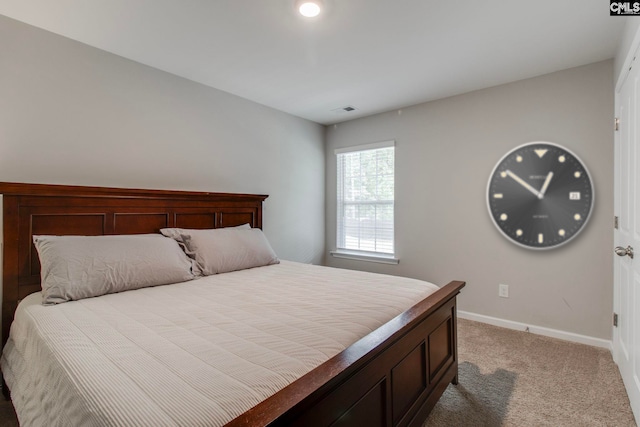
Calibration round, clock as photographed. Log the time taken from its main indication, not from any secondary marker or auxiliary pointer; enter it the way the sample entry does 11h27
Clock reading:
12h51
